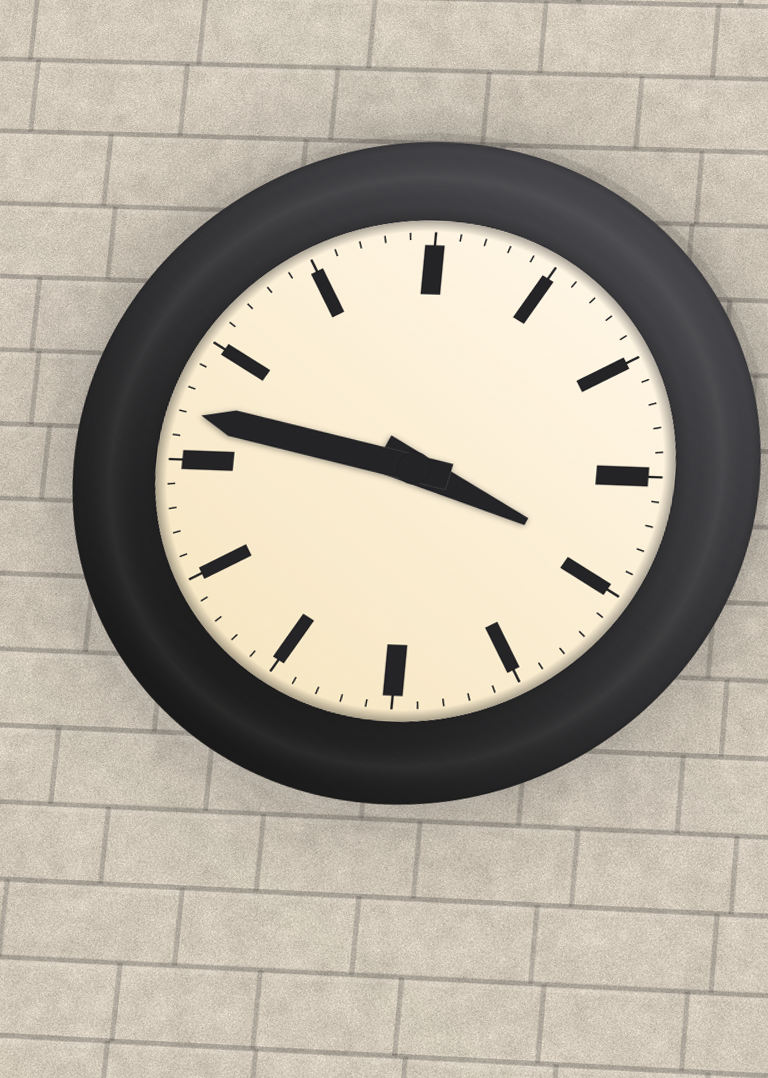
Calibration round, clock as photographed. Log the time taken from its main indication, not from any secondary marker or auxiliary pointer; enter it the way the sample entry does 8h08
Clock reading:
3h47
